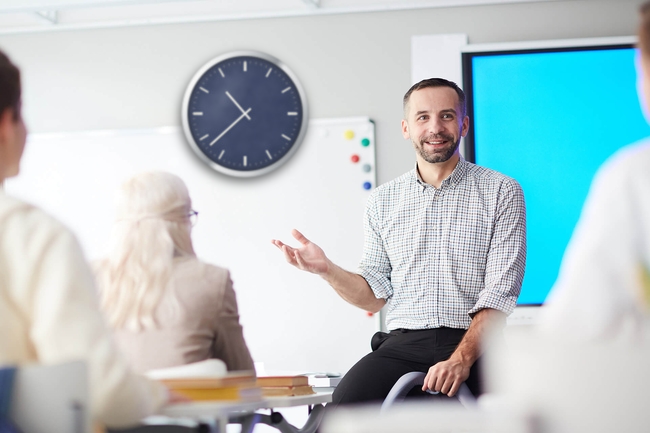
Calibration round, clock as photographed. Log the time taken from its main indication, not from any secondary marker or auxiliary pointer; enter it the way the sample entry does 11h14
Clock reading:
10h38
